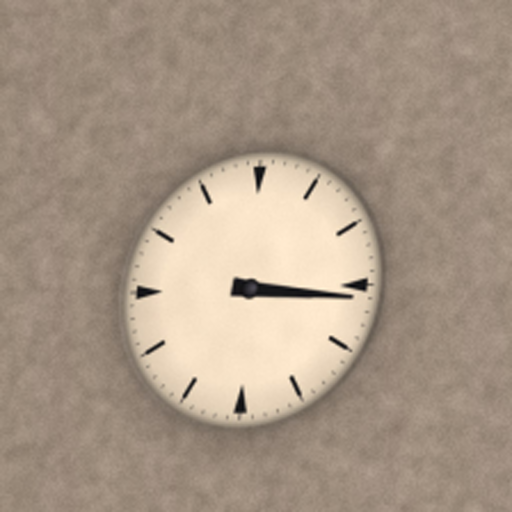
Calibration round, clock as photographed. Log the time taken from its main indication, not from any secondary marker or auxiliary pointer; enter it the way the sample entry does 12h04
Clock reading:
3h16
